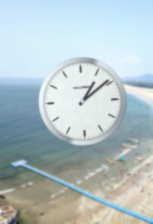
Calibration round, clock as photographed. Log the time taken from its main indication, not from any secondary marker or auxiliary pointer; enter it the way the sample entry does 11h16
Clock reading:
1h09
